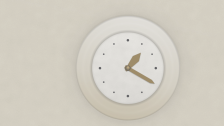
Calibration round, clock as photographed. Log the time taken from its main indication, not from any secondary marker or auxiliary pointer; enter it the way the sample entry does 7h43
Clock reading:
1h20
